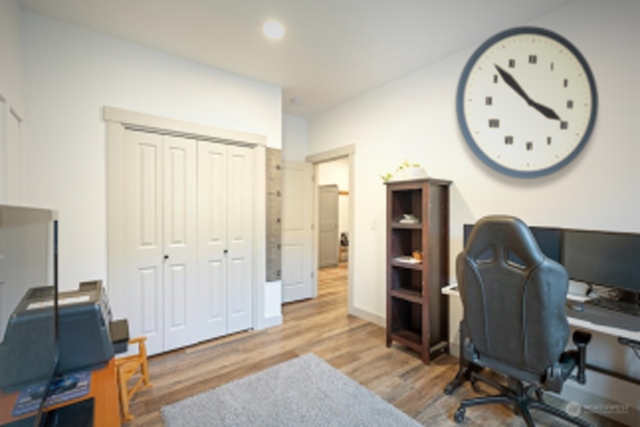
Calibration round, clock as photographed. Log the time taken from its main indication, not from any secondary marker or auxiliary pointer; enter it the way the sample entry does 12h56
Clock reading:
3h52
